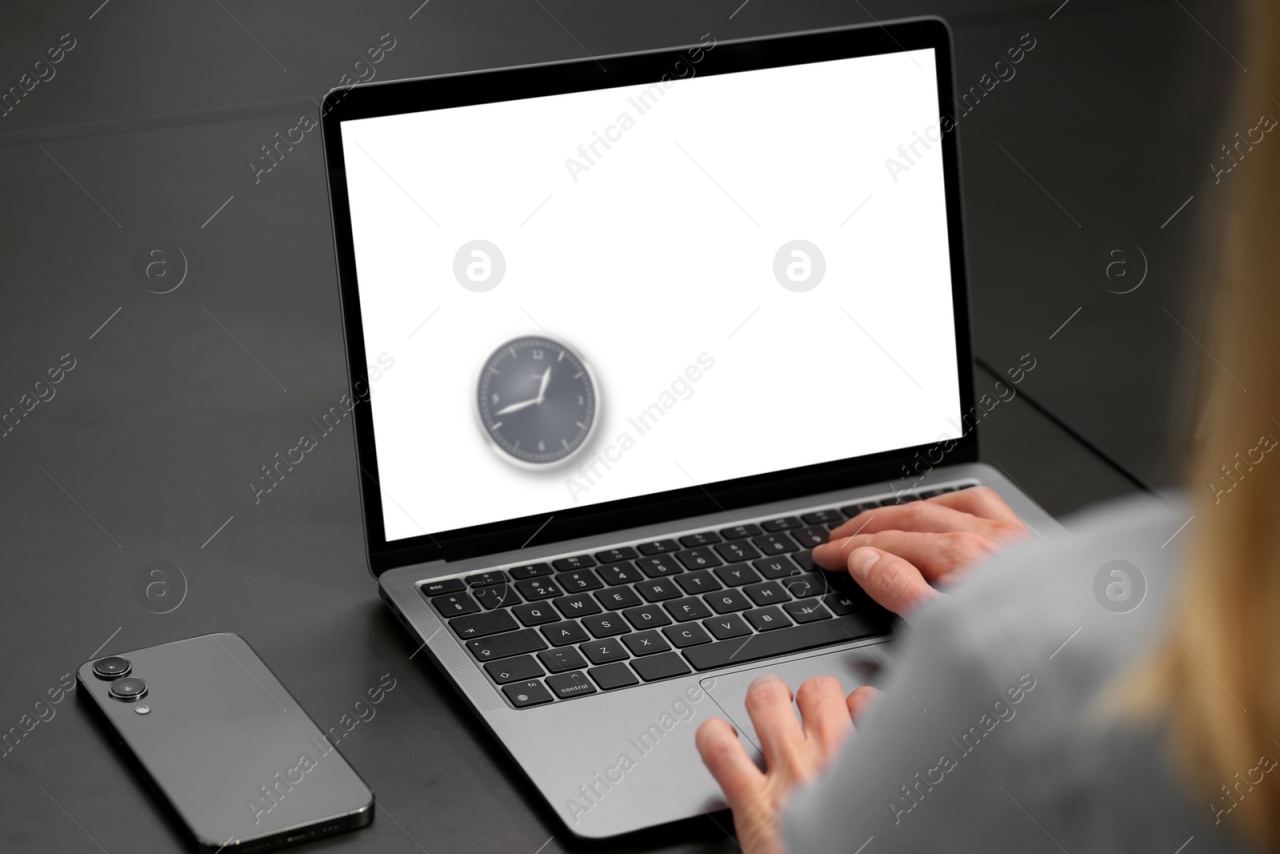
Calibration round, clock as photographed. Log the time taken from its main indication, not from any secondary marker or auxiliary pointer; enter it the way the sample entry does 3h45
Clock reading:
12h42
